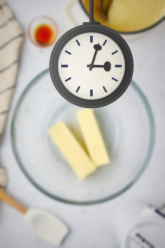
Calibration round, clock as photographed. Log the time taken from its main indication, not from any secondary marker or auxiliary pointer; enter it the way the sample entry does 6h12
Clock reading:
3h03
